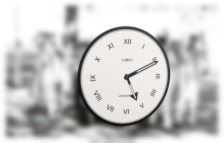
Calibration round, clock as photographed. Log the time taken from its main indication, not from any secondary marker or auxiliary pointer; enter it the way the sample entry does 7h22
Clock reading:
5h11
